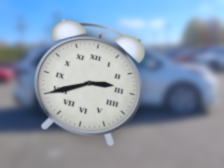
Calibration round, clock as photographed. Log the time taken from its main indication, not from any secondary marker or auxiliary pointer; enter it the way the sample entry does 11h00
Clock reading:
2h40
